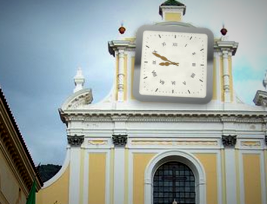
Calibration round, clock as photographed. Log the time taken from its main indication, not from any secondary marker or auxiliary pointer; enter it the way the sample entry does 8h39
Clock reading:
8h49
